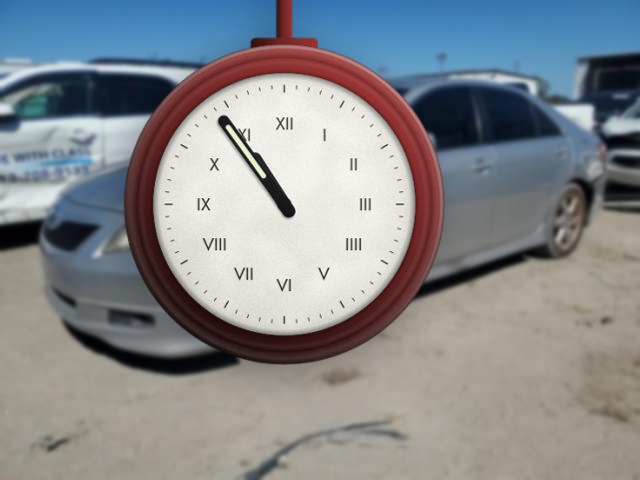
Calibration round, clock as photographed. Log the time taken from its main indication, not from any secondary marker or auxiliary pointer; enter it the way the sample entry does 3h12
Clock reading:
10h54
